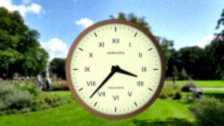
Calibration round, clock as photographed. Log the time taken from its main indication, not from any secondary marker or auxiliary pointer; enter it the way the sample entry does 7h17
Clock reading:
3h37
